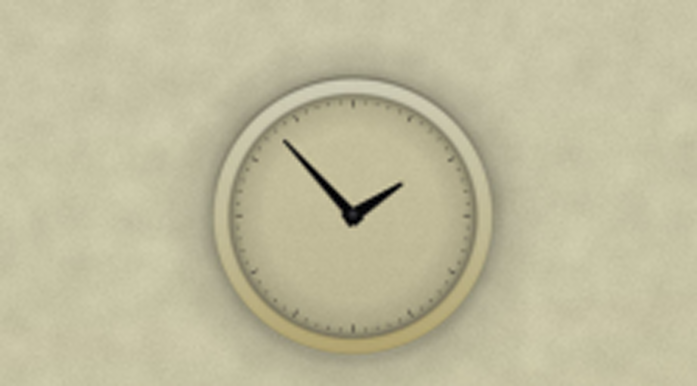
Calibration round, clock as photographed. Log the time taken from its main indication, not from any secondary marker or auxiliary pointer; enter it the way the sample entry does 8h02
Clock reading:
1h53
